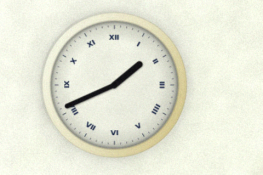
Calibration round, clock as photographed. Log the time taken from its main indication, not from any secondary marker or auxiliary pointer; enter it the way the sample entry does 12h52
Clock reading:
1h41
